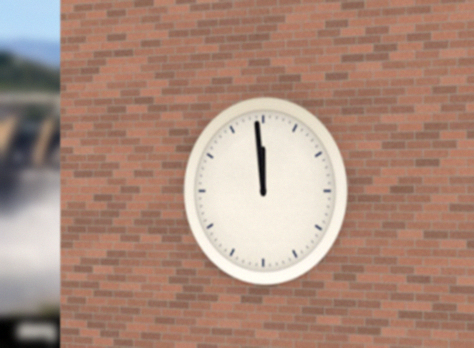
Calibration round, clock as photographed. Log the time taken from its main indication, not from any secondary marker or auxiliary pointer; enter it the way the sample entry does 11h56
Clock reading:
11h59
